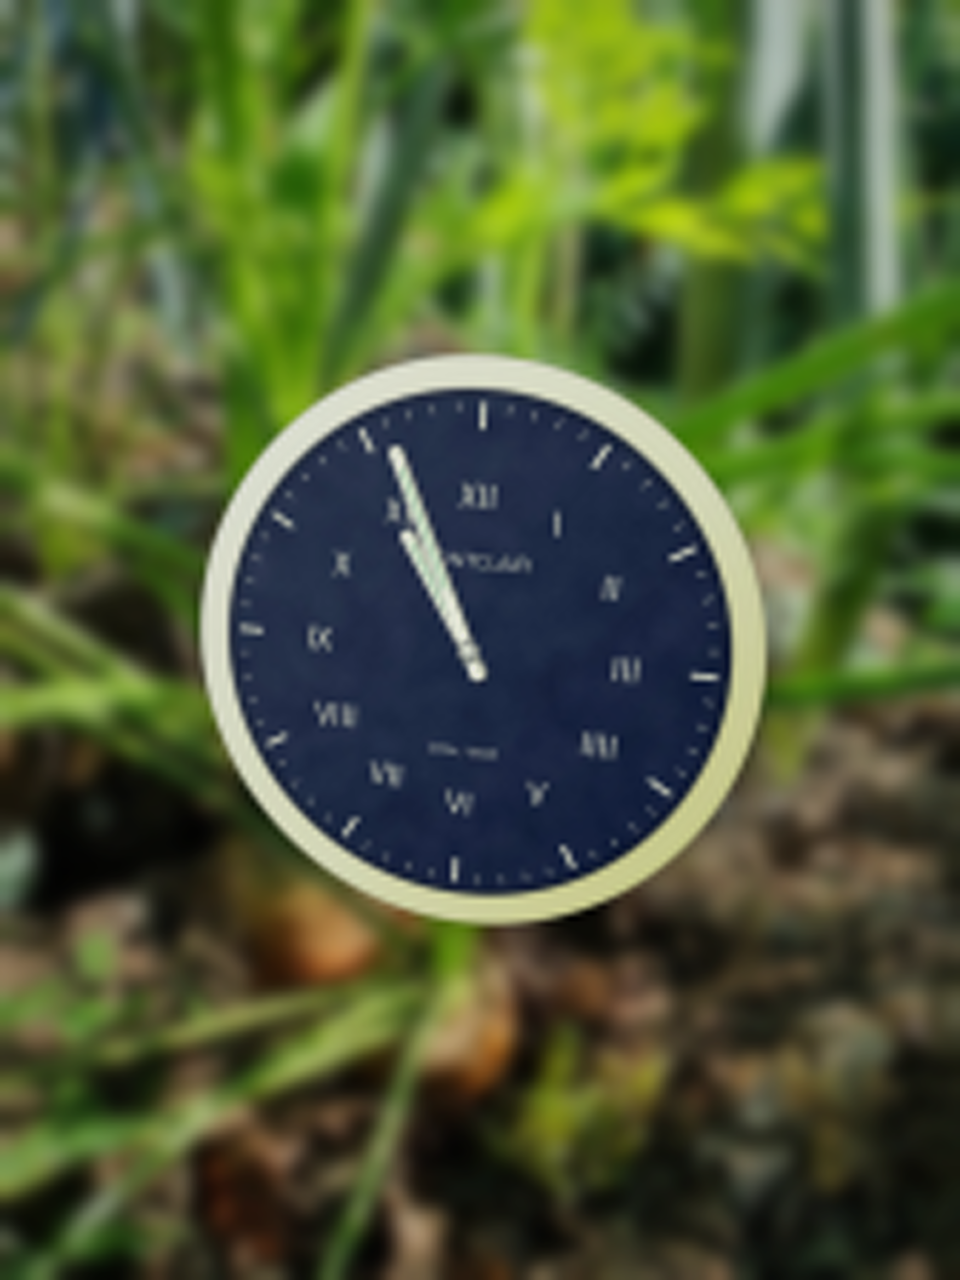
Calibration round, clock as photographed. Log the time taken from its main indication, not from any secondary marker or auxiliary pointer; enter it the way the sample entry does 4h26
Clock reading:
10h56
